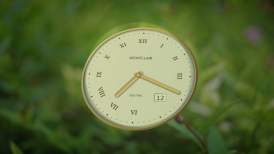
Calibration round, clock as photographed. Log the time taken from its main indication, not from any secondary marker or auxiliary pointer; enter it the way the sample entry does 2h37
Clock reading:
7h19
